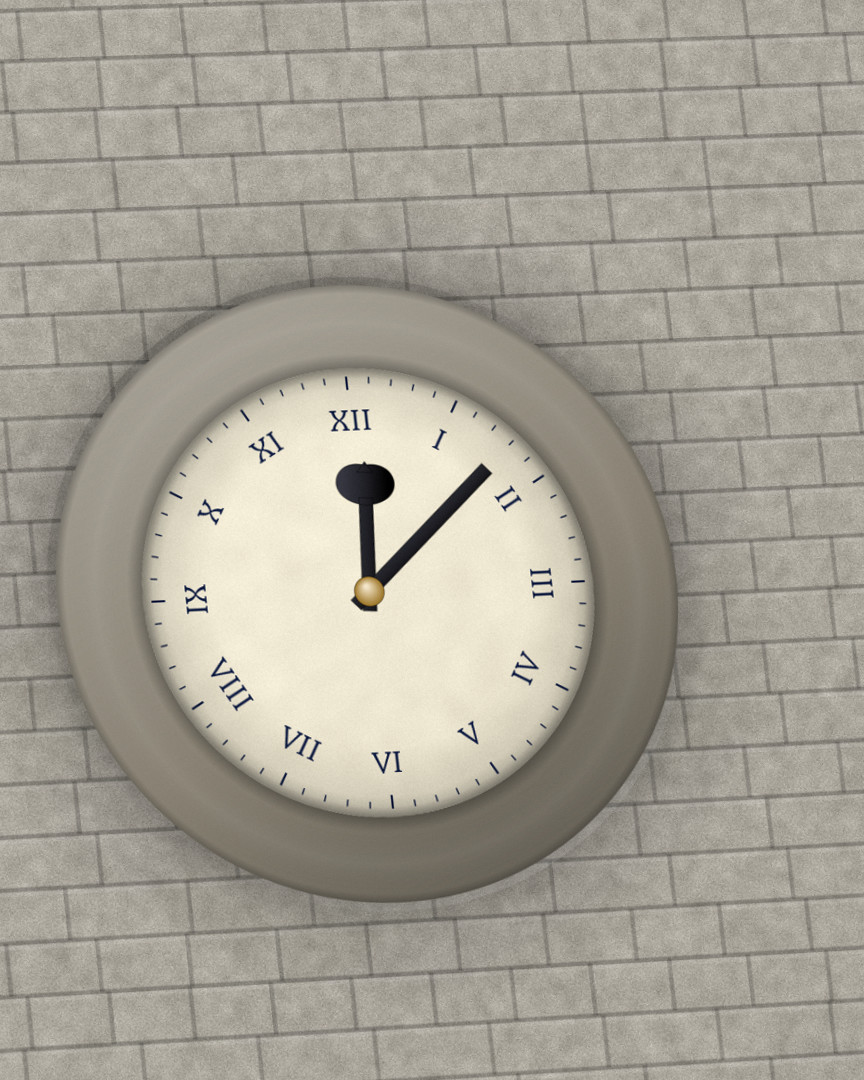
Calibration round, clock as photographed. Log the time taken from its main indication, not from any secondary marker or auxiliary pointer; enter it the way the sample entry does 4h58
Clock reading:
12h08
